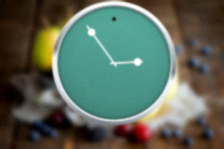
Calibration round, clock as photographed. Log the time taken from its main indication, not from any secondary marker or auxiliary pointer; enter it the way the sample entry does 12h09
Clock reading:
2h54
